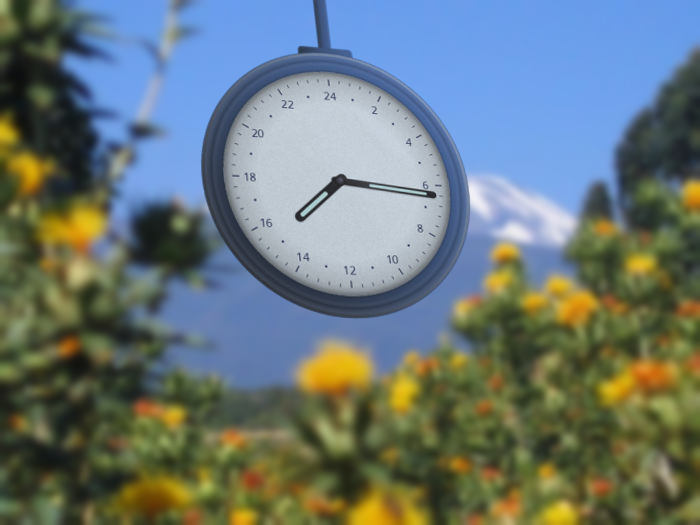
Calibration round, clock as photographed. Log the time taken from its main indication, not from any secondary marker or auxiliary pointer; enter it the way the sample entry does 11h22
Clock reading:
15h16
